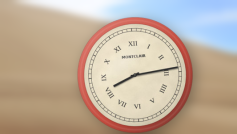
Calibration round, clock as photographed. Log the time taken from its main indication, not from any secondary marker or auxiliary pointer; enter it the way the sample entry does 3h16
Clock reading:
8h14
